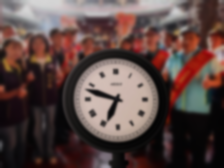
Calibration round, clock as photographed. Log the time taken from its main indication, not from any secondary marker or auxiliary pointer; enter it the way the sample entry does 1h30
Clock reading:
6h48
